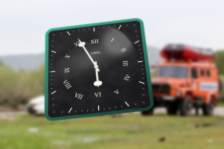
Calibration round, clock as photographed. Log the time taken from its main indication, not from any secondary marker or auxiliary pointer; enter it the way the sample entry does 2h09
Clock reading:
5h56
